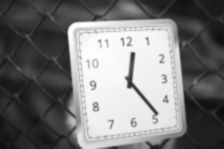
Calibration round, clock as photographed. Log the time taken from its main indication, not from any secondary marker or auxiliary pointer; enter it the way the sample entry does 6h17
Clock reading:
12h24
